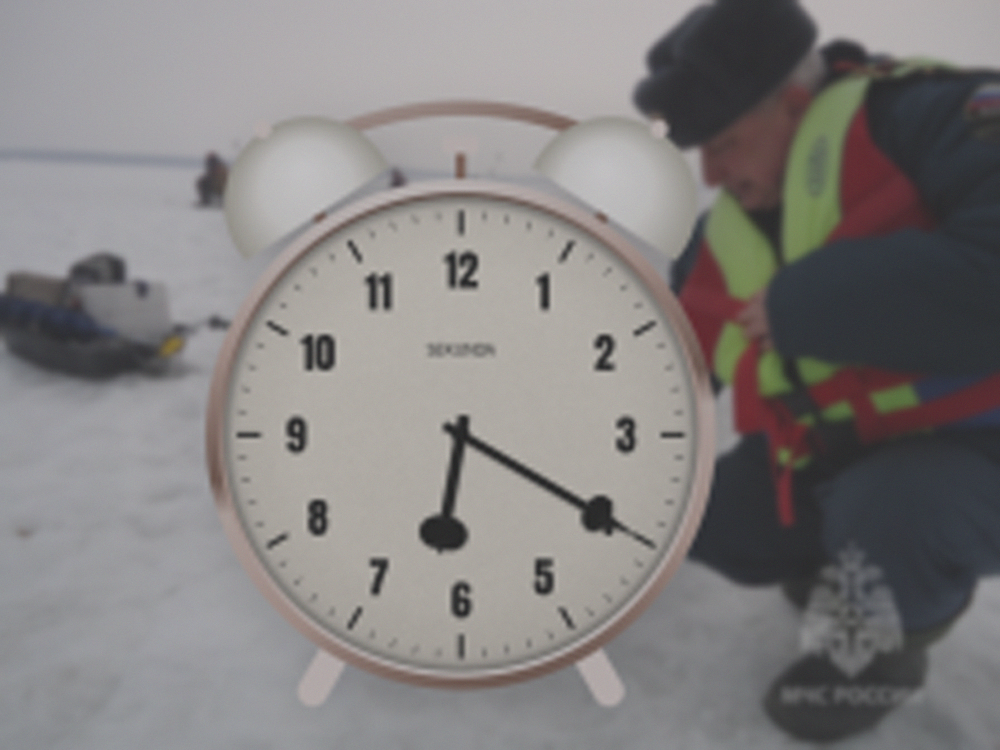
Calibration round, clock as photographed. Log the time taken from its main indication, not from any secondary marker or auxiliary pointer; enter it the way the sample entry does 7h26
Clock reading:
6h20
